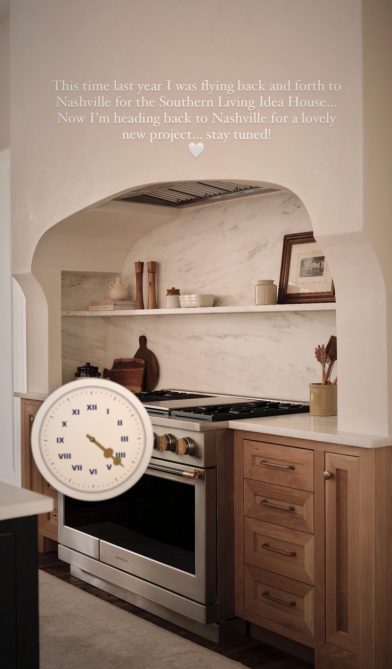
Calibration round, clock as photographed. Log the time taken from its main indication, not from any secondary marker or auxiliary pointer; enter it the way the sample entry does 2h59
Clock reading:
4h22
